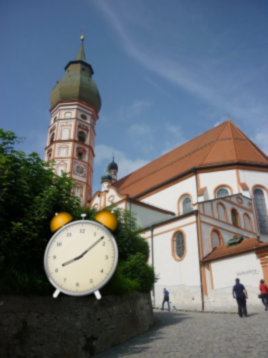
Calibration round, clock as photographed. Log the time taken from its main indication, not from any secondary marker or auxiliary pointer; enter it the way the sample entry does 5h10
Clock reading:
8h08
